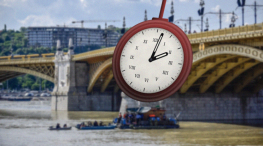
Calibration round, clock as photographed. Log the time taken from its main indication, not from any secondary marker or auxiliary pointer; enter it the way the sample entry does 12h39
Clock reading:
2h02
